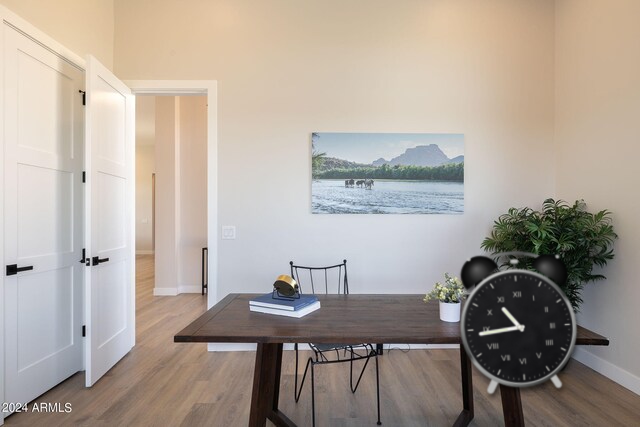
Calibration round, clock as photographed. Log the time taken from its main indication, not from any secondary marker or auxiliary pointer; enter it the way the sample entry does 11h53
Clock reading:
10h44
